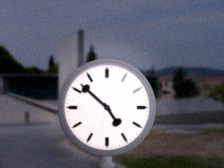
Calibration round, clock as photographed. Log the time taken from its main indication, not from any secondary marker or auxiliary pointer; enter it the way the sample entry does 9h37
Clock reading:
4h52
